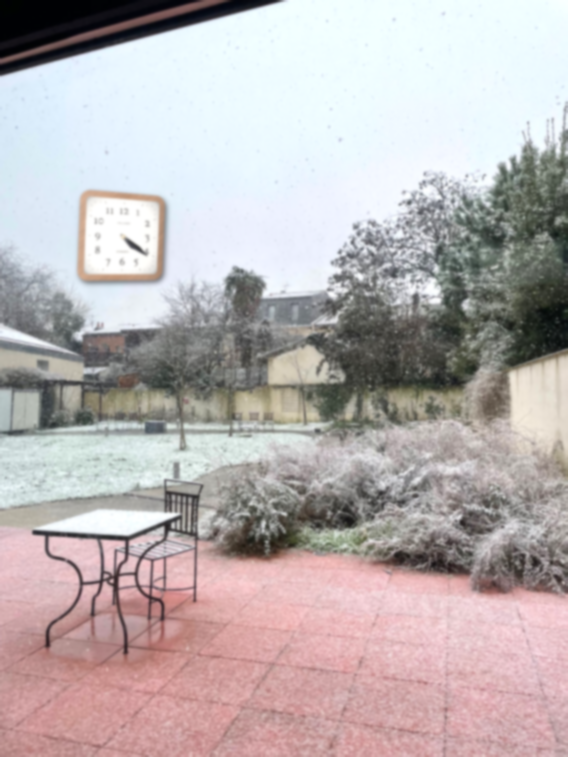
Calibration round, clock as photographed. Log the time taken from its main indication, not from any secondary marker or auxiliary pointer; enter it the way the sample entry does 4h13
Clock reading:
4h21
